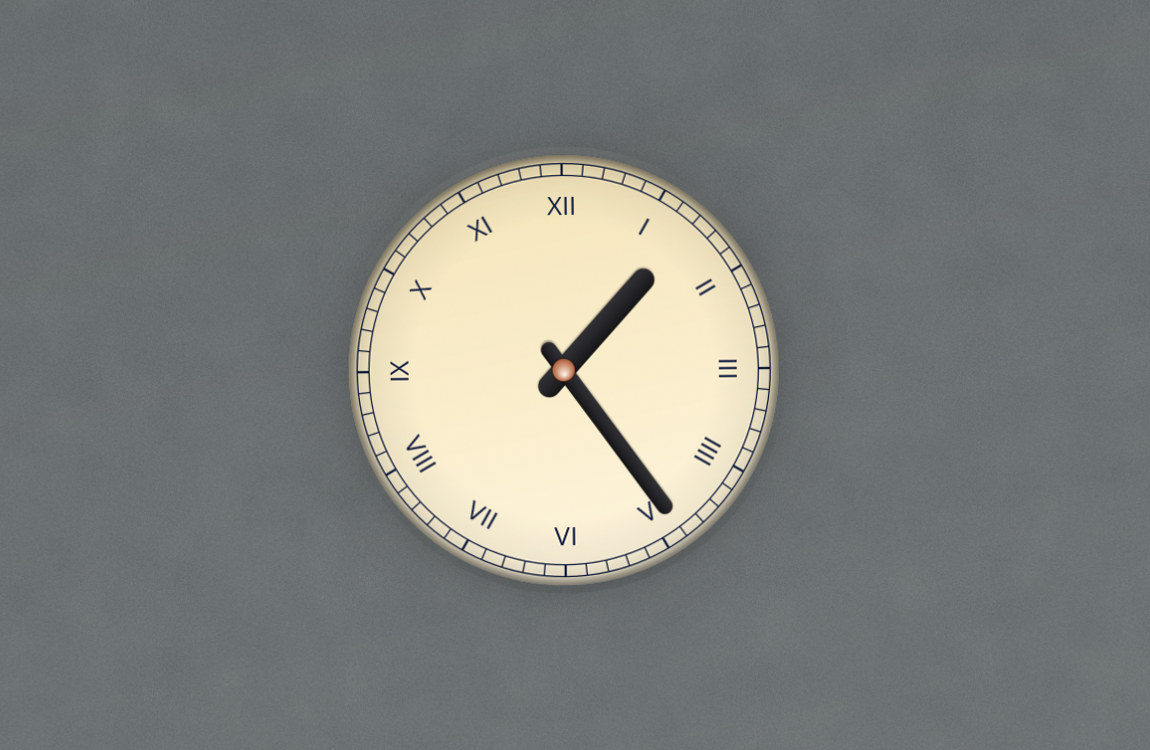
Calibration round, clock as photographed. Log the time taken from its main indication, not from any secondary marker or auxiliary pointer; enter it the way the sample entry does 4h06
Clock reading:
1h24
